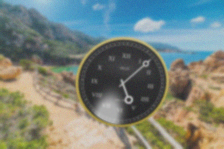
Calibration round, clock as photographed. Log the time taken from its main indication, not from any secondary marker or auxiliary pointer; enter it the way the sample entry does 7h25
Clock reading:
5h07
